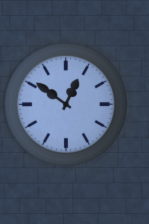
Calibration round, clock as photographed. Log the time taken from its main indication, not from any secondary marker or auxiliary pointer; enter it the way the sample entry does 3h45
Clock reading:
12h51
